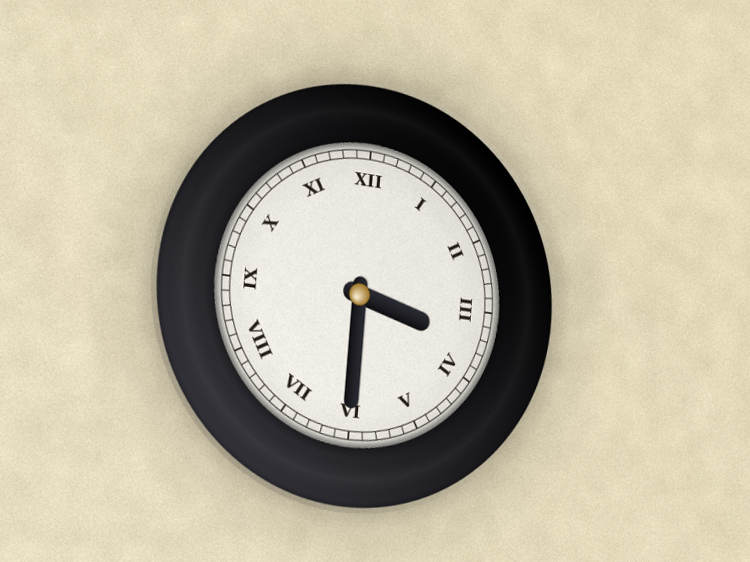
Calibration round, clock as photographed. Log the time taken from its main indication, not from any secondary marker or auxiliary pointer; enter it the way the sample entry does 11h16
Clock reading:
3h30
